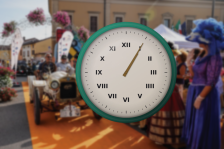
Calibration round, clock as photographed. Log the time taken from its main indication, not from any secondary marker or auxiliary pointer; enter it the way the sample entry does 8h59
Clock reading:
1h05
